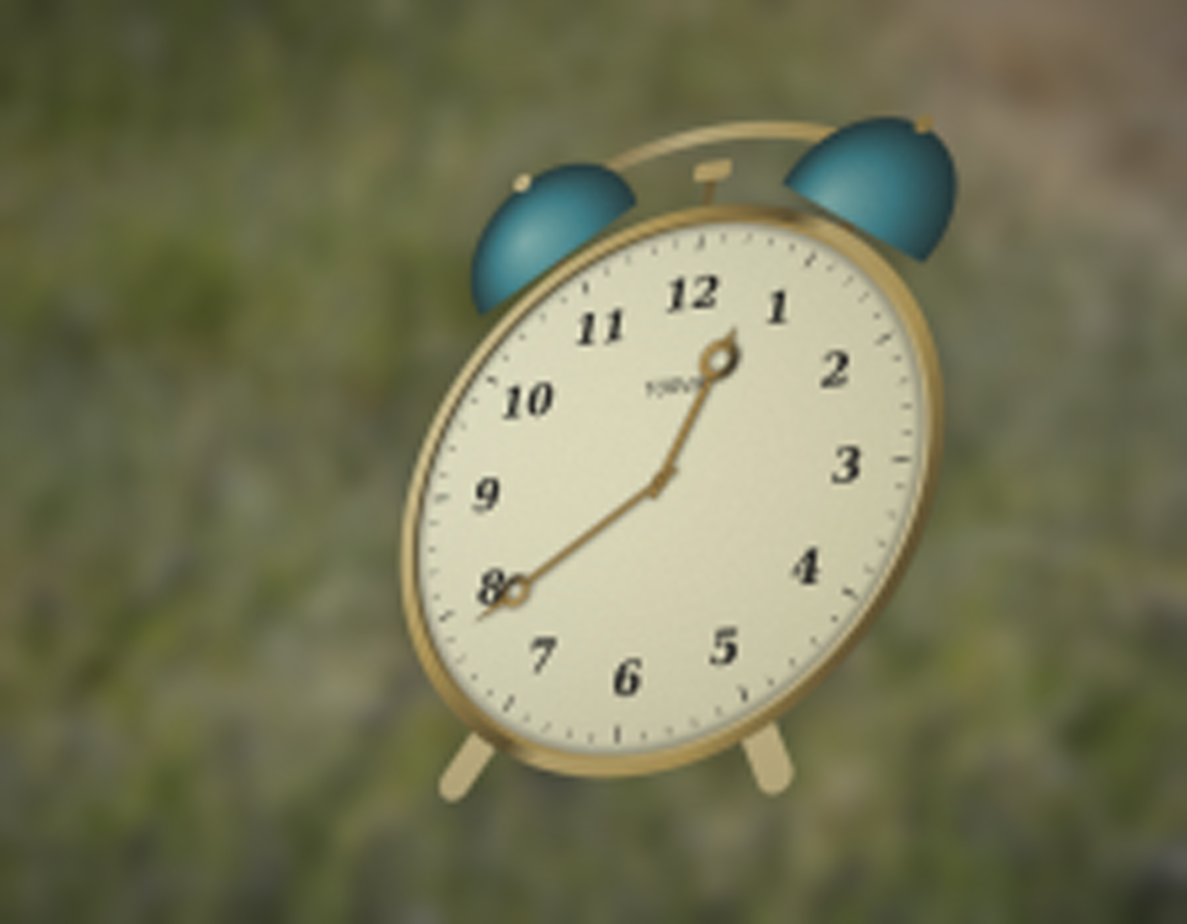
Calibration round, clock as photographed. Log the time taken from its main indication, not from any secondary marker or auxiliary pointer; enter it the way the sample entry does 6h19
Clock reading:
12h39
